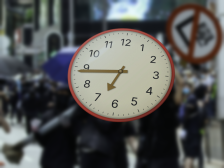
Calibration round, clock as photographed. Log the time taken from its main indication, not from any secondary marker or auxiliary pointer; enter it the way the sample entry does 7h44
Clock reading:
6h44
